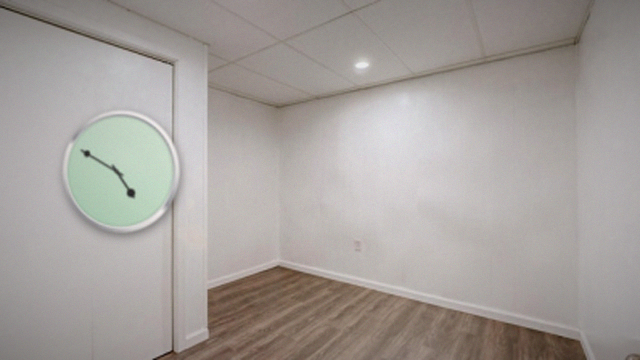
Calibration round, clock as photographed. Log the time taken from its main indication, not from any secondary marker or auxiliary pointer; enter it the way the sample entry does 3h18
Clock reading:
4h50
